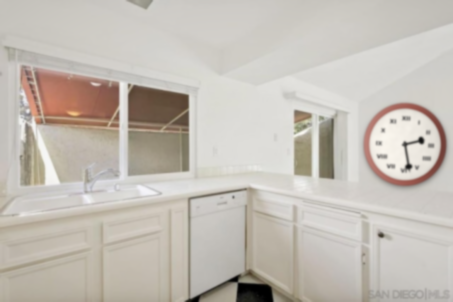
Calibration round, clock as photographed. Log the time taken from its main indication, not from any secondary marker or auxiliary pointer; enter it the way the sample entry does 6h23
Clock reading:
2h28
